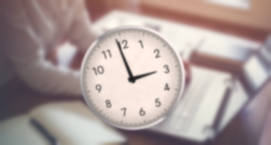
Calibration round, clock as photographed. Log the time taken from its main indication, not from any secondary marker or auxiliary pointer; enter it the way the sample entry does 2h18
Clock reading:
2h59
